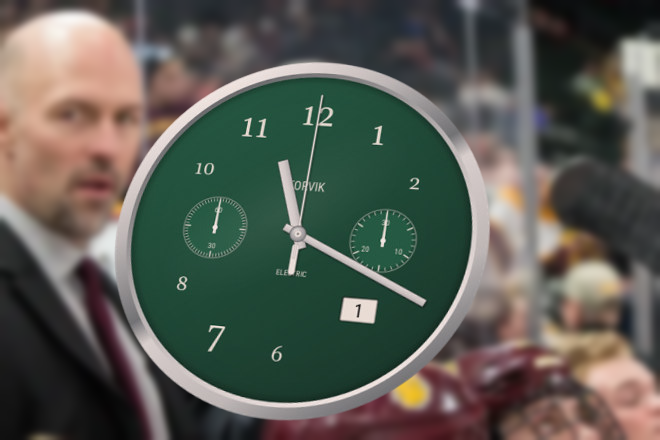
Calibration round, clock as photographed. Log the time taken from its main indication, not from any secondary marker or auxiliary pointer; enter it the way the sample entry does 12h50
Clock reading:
11h19
